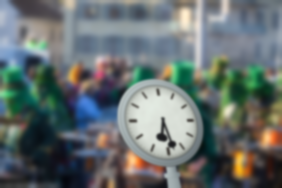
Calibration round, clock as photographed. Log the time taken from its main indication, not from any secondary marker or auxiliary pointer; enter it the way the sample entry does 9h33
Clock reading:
6h28
